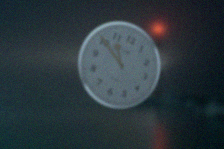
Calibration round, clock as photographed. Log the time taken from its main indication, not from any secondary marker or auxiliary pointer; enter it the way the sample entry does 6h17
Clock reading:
10h50
